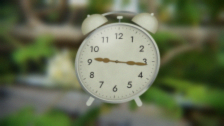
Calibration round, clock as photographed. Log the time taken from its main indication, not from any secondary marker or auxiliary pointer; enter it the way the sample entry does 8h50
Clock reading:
9h16
